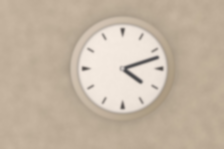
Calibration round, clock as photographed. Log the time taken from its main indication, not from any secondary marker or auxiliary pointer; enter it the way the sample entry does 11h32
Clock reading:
4h12
